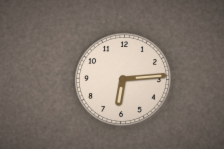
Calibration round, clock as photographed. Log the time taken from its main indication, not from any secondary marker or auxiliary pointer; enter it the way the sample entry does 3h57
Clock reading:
6h14
